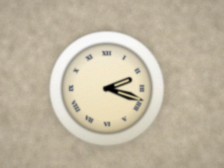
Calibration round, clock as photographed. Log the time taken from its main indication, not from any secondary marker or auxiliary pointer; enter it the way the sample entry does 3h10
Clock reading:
2h18
